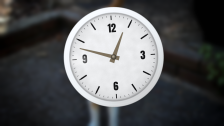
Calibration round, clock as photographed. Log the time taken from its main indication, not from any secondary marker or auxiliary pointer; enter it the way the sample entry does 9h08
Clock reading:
12h48
